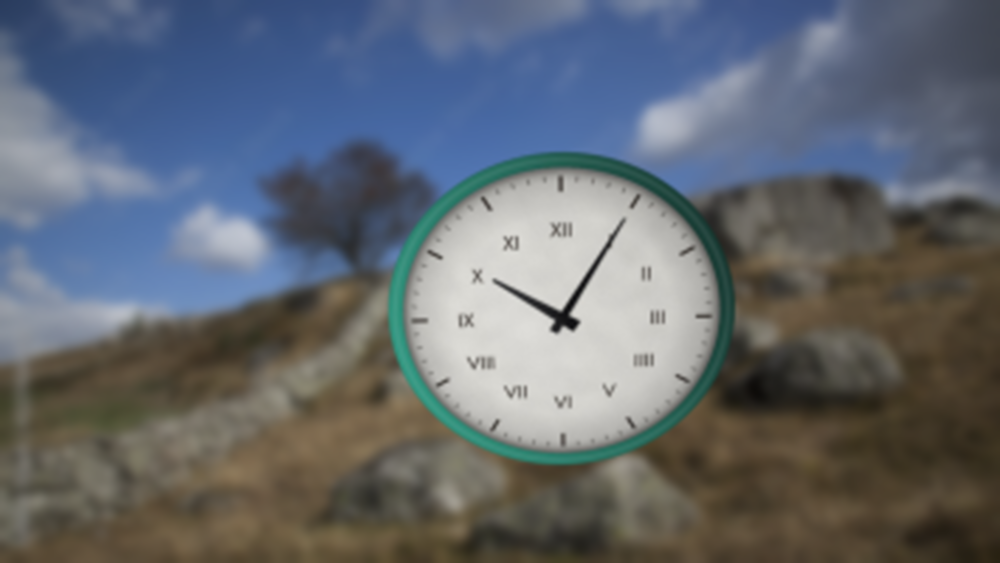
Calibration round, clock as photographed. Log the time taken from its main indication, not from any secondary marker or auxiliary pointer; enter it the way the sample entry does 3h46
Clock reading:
10h05
